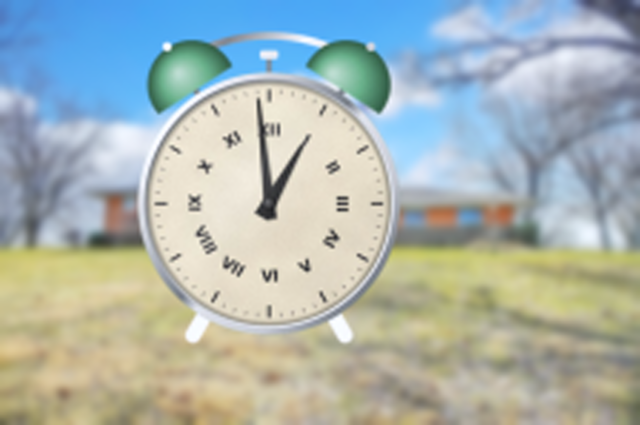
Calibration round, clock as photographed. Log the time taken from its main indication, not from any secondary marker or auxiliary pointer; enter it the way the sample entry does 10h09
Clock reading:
12h59
